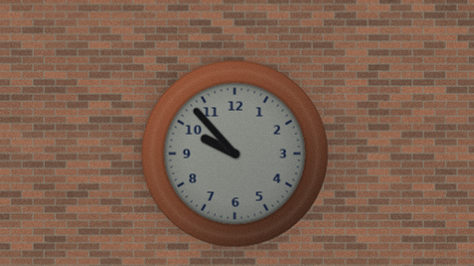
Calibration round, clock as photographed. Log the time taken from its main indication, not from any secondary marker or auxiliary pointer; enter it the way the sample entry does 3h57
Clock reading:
9h53
